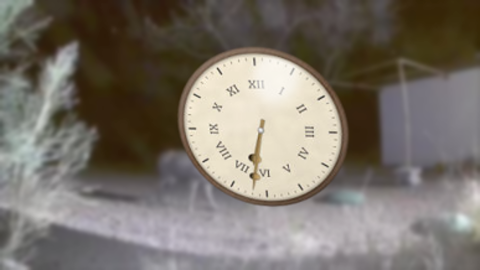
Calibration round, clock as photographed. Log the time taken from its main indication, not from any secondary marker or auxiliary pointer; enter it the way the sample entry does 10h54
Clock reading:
6h32
